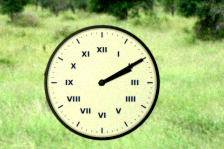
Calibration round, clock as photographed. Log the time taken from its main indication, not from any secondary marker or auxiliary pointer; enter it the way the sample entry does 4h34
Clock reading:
2h10
